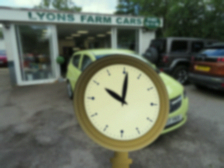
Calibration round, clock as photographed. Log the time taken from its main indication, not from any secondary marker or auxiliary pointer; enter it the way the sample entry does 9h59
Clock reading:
10h01
